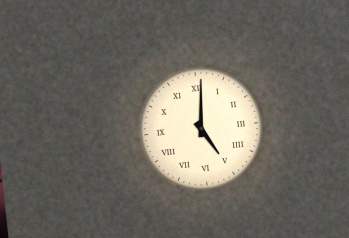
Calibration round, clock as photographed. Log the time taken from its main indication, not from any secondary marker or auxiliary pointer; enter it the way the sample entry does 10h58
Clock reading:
5h01
